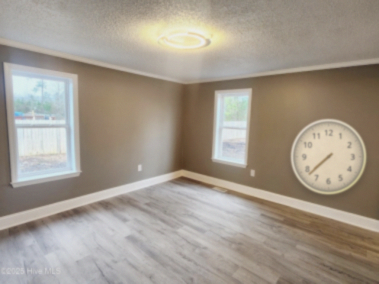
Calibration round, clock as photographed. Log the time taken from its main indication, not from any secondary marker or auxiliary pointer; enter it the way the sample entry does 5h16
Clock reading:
7h38
